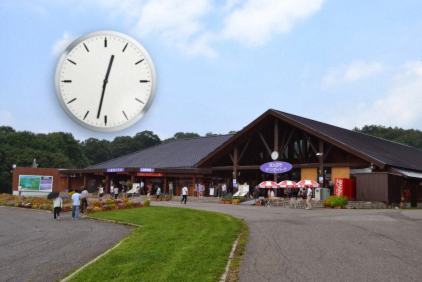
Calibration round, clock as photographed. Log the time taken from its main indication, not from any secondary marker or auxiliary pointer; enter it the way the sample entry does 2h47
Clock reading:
12h32
